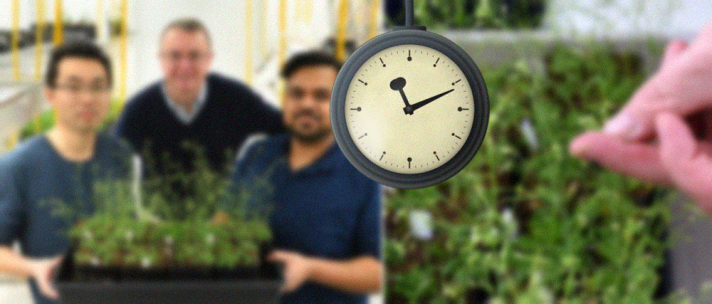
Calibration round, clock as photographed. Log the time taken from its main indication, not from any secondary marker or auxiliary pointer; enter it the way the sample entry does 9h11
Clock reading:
11h11
